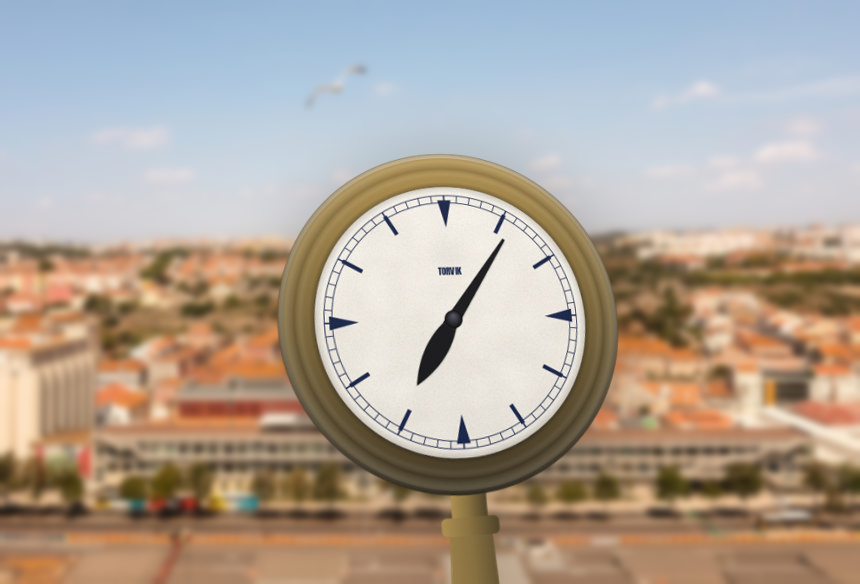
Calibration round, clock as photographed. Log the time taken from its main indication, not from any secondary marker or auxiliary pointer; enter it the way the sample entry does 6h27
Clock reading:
7h06
